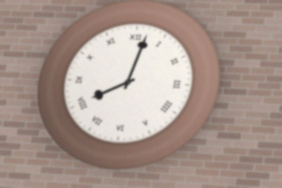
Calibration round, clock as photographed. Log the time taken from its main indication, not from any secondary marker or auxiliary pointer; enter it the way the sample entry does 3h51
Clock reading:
8h02
